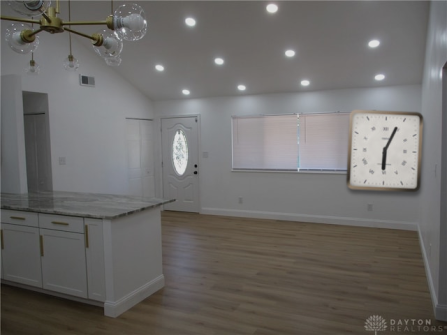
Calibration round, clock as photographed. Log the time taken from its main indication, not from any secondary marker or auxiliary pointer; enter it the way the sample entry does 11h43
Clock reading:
6h04
